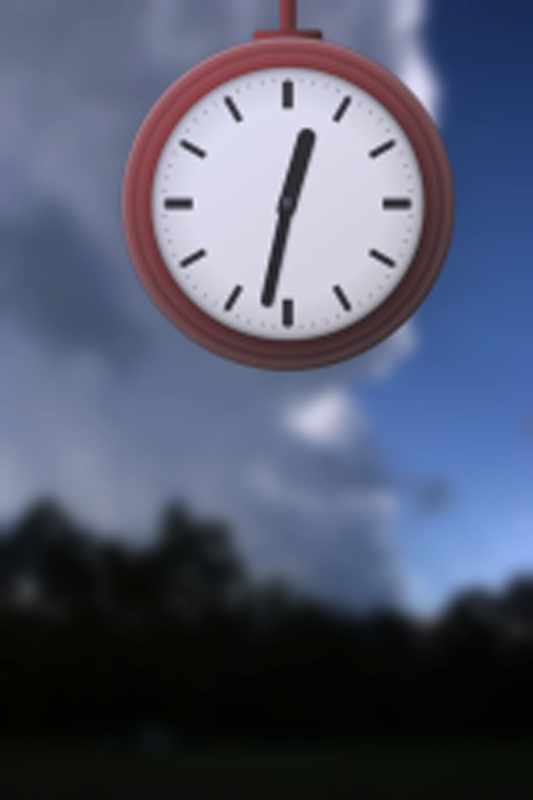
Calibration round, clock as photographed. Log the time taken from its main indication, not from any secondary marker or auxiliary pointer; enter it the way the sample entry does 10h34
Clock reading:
12h32
